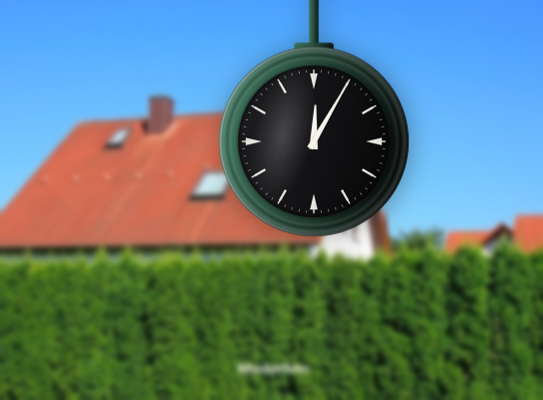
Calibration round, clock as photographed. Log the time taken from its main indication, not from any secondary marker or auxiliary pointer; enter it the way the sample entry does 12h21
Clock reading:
12h05
